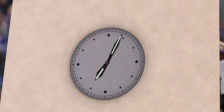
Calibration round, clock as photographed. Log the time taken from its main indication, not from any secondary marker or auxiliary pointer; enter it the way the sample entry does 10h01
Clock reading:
7h04
